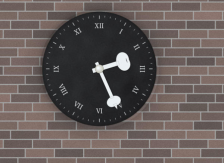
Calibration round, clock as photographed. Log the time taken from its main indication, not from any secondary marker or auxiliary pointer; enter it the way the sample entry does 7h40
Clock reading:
2h26
